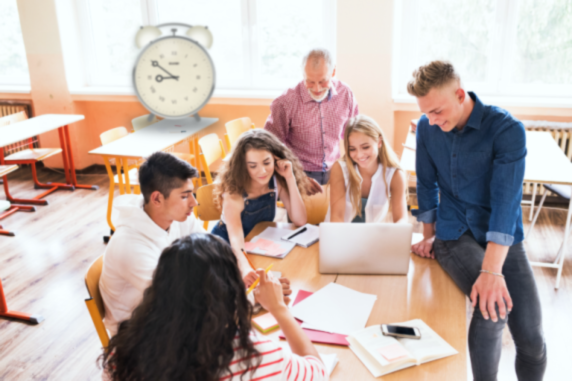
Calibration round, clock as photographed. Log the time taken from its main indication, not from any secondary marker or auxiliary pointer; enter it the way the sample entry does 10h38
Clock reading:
8h51
